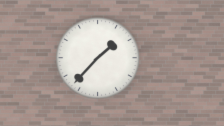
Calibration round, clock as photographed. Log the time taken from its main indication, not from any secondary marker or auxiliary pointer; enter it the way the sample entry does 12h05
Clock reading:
1h37
